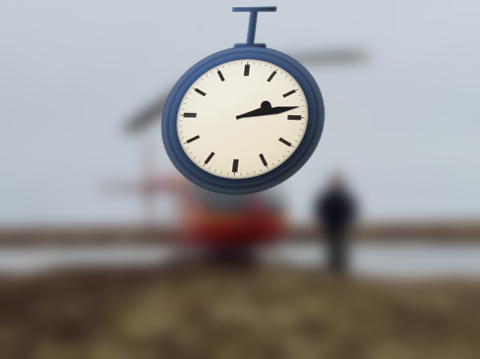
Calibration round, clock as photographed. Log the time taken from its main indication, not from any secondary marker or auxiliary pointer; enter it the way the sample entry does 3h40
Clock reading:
2h13
